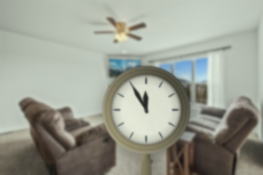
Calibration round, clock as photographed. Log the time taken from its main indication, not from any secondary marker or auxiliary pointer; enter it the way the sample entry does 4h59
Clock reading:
11h55
